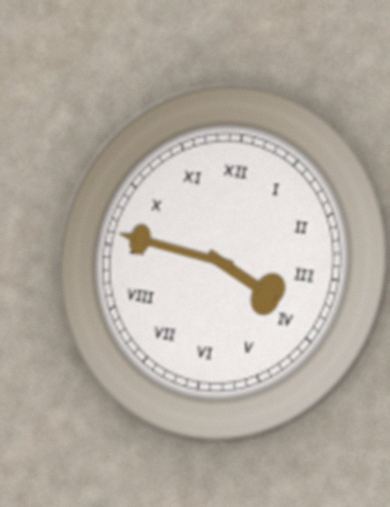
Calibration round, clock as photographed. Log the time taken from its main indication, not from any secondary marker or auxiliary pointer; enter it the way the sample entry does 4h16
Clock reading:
3h46
